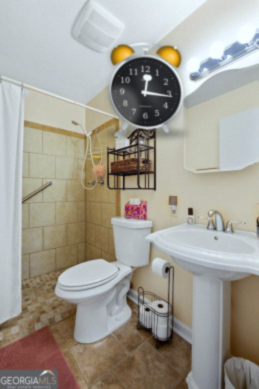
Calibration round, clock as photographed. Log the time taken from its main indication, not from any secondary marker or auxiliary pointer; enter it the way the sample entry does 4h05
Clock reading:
12h16
